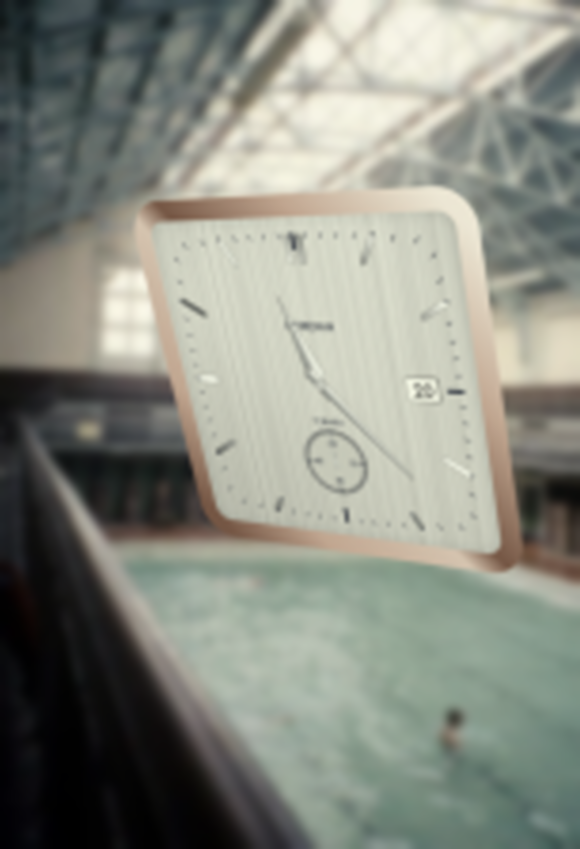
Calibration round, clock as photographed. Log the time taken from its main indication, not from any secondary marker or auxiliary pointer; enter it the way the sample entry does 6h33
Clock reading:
11h23
